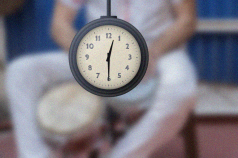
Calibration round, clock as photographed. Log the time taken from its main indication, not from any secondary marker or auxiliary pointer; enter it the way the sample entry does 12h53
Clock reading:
12h30
